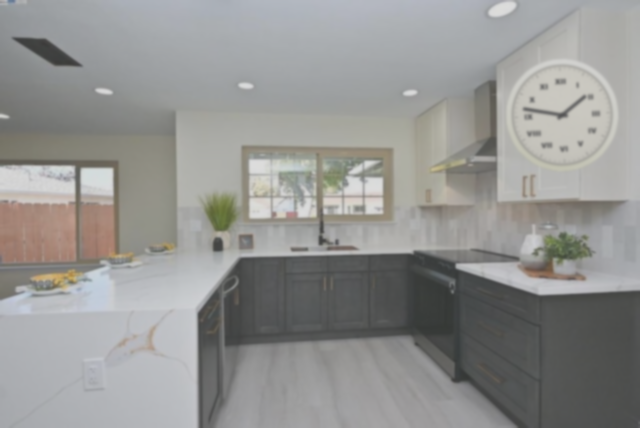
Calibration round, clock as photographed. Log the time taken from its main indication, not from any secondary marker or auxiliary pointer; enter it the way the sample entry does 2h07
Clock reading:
1h47
